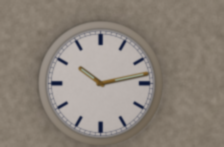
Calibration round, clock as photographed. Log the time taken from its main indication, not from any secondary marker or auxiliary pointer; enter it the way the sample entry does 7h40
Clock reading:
10h13
